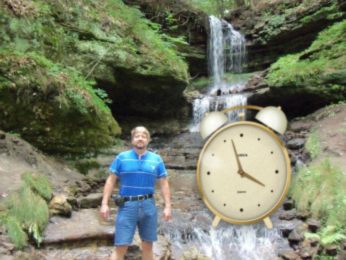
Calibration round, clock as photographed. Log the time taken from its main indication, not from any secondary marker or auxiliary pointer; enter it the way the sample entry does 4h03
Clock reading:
3h57
